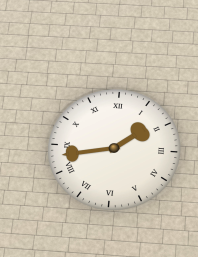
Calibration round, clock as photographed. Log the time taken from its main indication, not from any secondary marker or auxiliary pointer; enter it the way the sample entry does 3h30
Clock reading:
1h43
